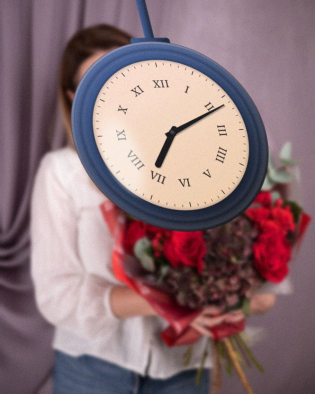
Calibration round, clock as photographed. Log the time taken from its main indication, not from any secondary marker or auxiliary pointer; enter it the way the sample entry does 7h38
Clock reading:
7h11
